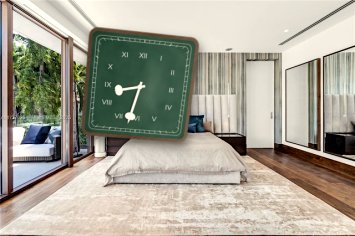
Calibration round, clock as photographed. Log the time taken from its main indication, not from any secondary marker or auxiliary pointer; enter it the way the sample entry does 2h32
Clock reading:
8h32
